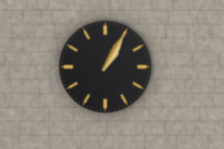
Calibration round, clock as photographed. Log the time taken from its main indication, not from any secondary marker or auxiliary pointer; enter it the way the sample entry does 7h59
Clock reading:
1h05
